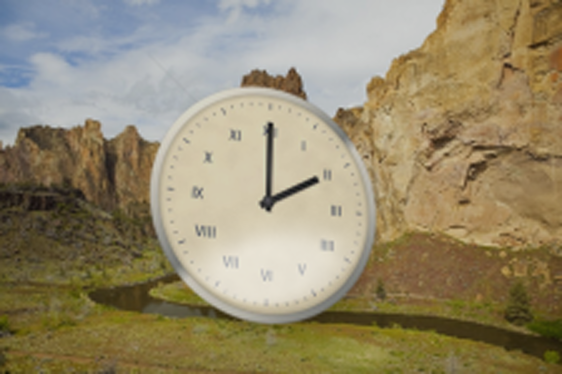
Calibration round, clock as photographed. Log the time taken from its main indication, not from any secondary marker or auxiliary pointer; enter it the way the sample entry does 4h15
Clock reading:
2h00
